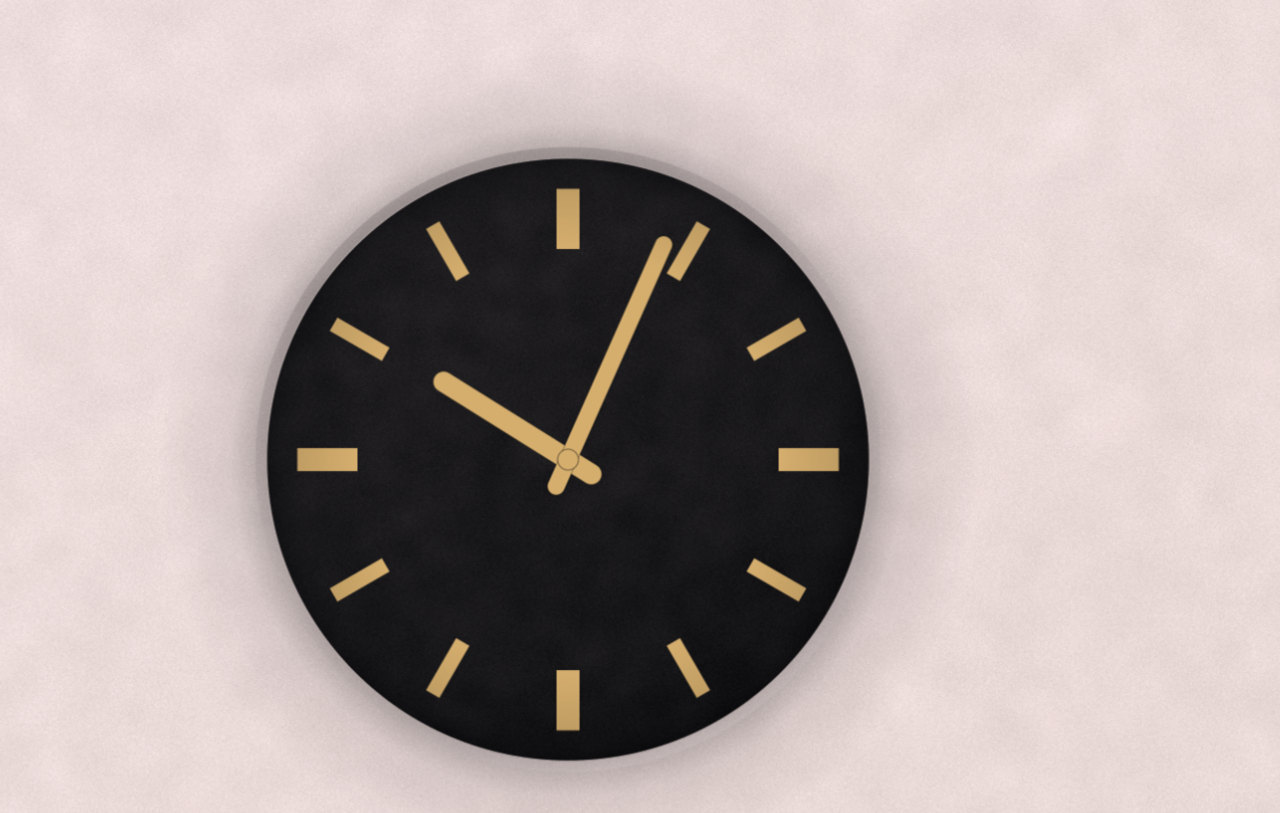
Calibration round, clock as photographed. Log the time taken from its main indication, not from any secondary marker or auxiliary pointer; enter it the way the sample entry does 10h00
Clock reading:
10h04
